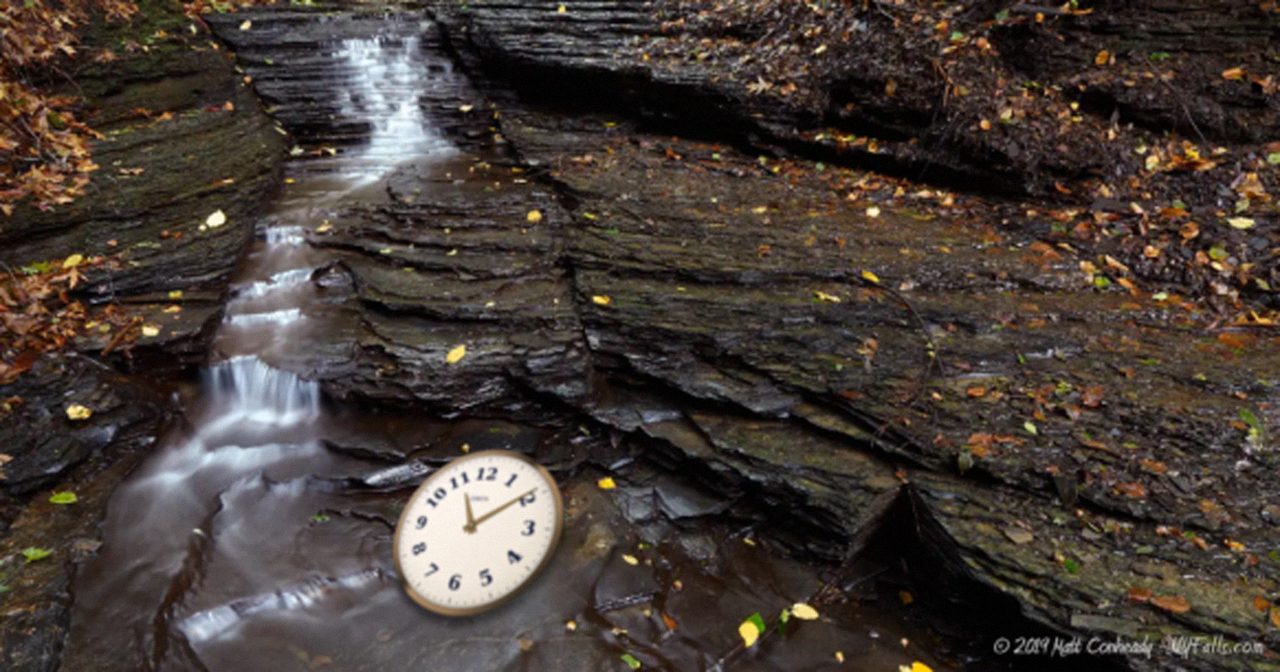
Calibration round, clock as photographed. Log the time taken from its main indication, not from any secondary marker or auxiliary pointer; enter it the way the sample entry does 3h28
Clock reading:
11h09
